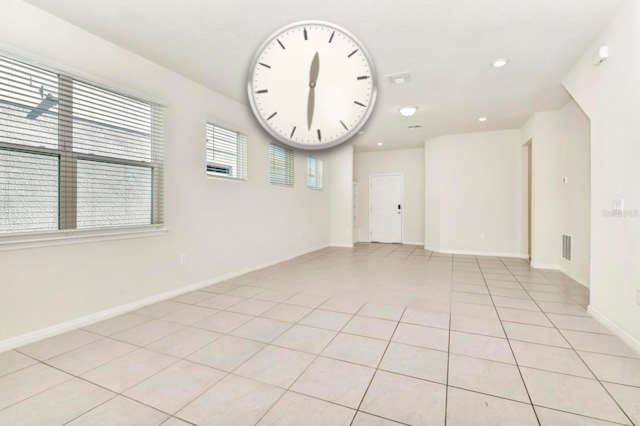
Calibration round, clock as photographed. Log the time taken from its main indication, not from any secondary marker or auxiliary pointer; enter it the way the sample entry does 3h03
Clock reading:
12h32
